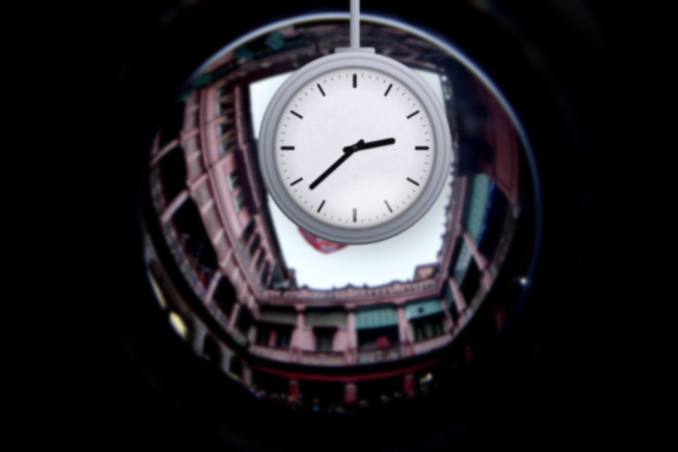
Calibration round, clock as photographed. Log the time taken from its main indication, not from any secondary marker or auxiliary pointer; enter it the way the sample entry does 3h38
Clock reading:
2h38
